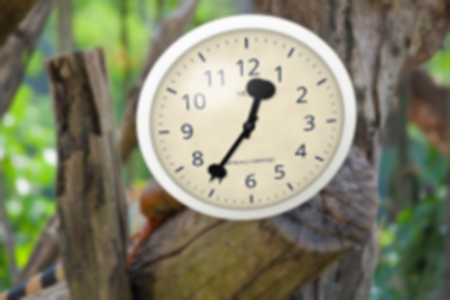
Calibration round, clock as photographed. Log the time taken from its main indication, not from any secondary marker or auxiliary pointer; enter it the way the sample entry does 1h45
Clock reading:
12h36
